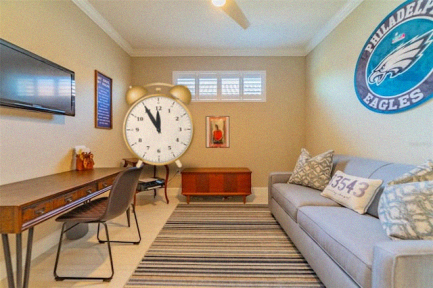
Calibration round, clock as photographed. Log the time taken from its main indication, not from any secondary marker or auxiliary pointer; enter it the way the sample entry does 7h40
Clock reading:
11h55
